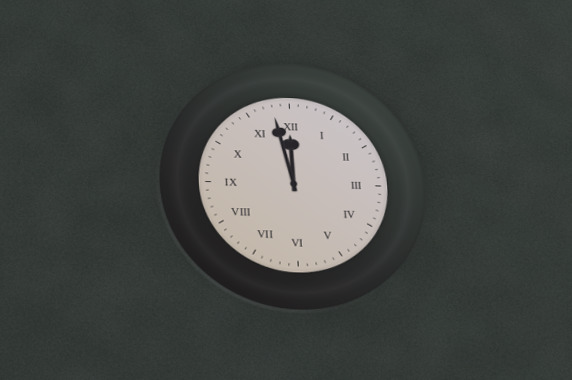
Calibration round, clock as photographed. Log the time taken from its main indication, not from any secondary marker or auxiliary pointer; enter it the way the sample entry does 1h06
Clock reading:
11h58
